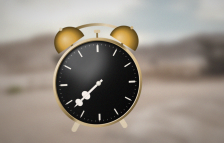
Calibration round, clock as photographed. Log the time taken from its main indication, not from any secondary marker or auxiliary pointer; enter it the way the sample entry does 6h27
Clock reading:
7h38
